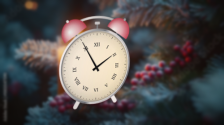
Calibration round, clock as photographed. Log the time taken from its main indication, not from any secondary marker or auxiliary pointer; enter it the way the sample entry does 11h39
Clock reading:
1h55
